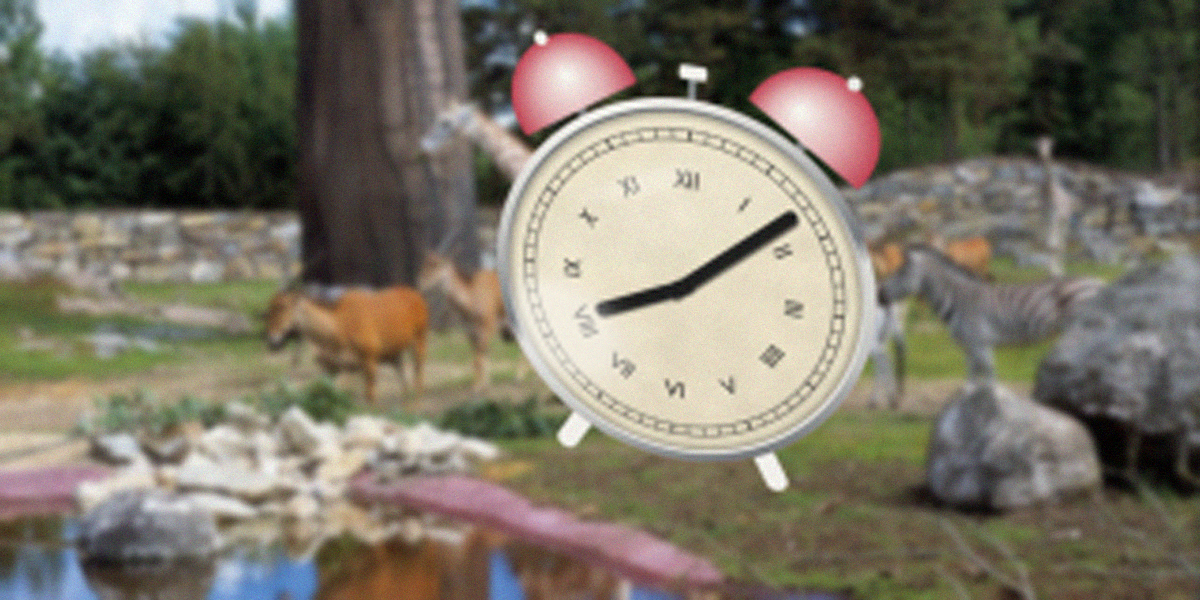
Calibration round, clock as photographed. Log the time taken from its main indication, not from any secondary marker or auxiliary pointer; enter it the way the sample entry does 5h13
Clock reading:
8h08
